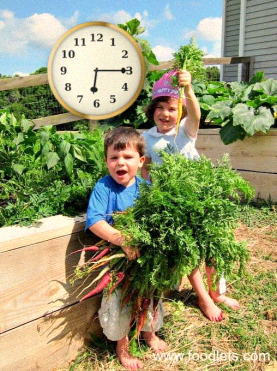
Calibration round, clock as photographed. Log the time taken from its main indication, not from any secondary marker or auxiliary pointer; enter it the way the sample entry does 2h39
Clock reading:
6h15
